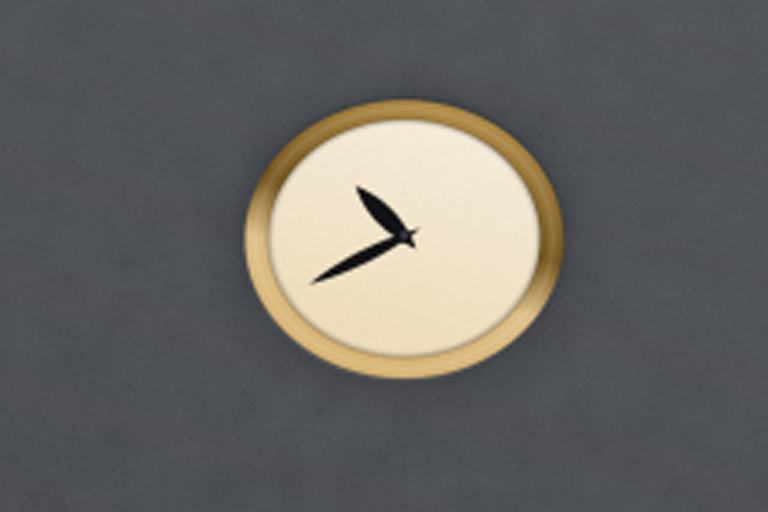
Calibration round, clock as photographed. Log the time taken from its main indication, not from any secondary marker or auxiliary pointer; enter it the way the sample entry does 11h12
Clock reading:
10h40
